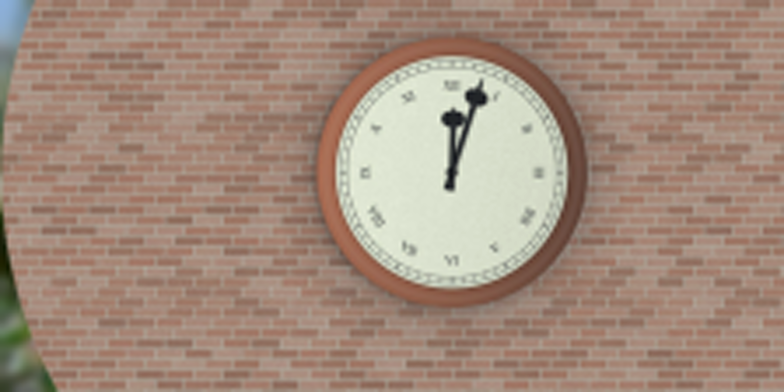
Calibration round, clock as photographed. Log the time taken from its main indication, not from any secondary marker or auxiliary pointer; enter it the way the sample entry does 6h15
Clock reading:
12h03
